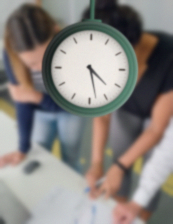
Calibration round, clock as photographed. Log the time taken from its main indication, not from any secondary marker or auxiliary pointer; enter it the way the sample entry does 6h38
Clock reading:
4h28
